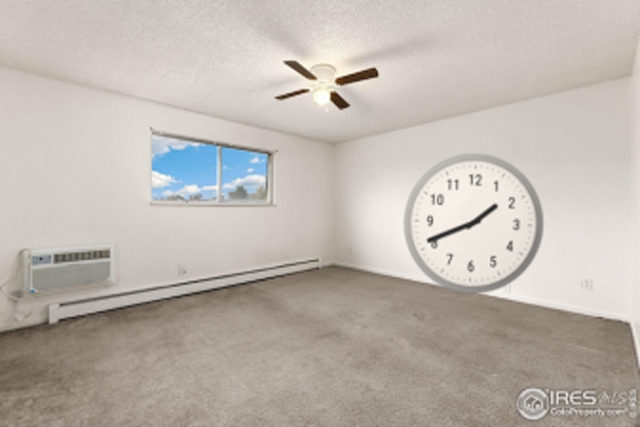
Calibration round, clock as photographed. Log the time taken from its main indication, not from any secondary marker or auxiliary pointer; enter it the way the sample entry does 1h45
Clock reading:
1h41
